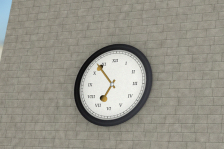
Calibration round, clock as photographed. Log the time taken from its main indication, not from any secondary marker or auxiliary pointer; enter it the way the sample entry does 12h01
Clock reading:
6h53
